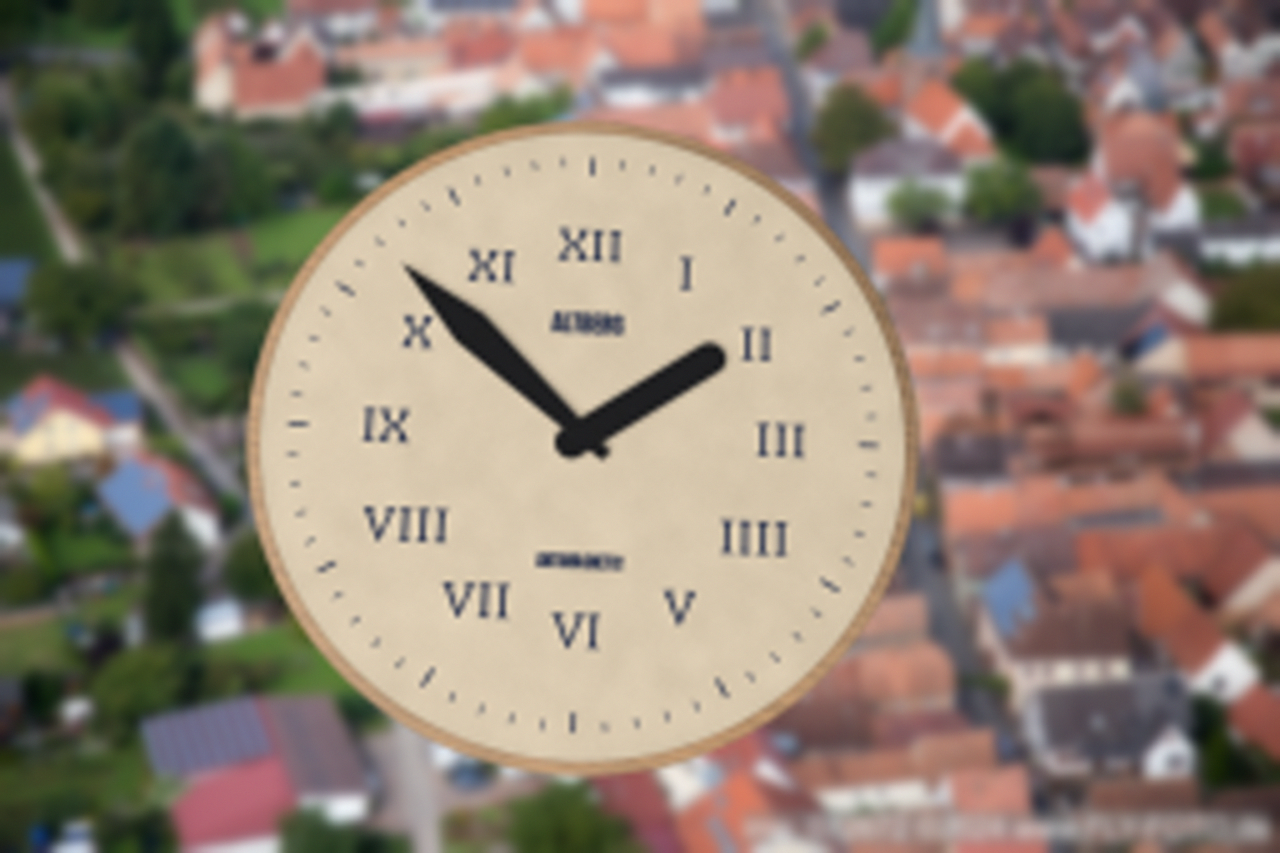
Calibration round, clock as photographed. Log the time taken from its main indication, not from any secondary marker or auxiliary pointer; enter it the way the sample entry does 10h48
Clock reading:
1h52
